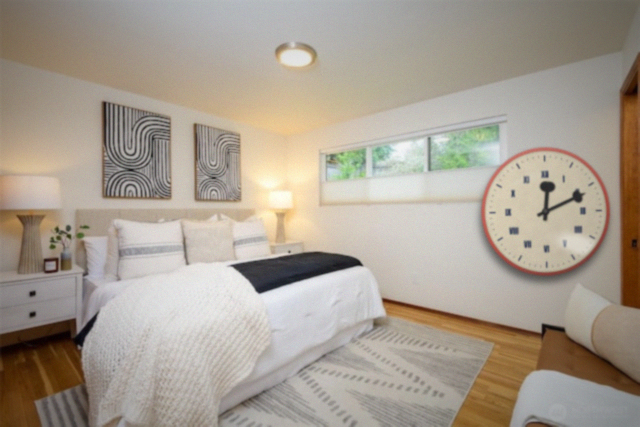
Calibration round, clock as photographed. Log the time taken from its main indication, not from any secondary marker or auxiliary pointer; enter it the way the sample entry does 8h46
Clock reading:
12h11
